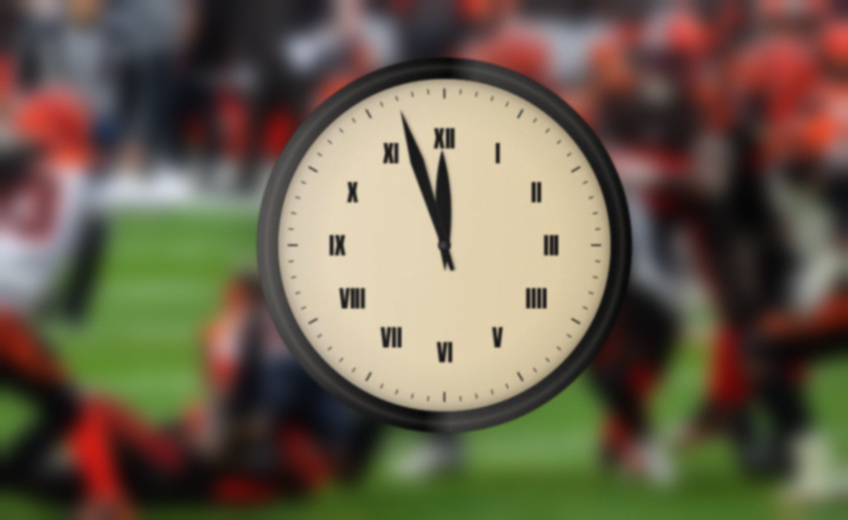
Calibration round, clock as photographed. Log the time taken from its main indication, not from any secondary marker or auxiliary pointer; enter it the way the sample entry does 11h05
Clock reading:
11h57
